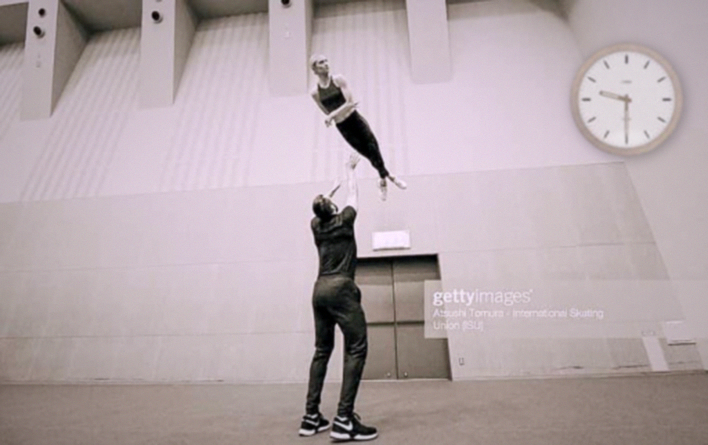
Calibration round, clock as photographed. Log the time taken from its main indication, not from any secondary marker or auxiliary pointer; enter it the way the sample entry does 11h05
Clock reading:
9h30
